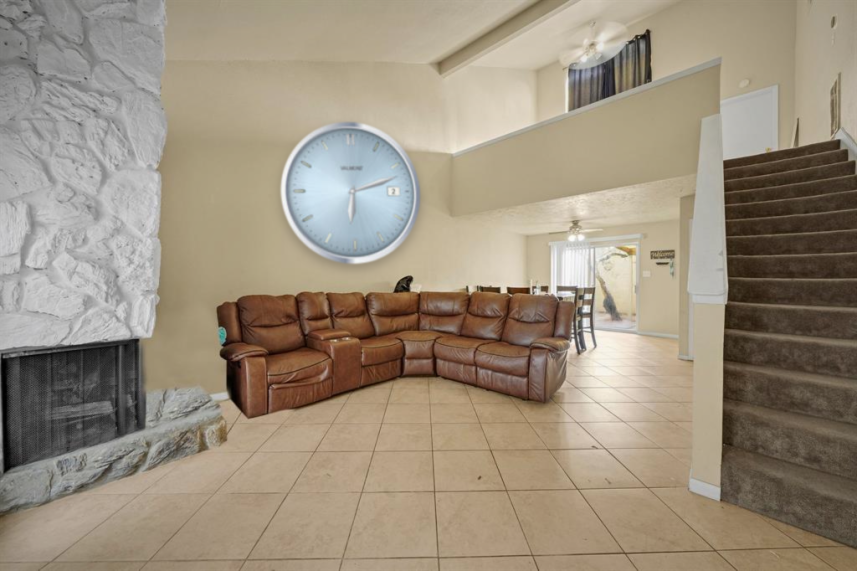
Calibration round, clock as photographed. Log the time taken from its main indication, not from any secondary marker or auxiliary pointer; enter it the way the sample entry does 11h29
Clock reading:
6h12
